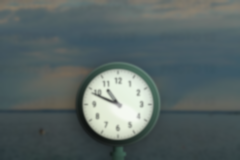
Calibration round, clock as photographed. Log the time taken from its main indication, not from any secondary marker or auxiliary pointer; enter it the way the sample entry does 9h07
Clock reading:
10h49
